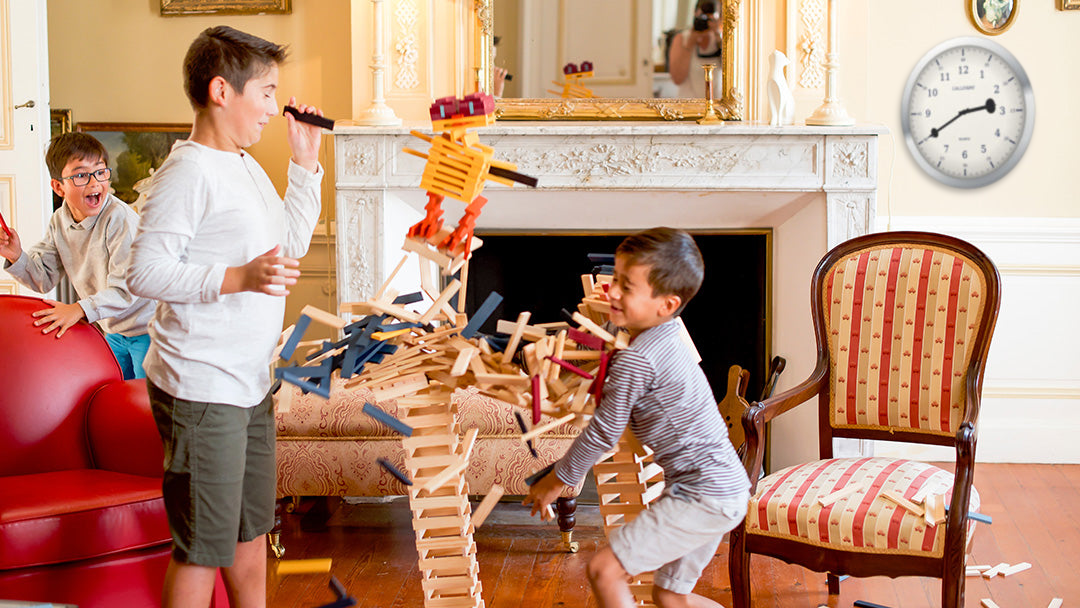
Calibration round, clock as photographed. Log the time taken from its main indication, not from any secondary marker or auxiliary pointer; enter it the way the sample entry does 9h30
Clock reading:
2h40
